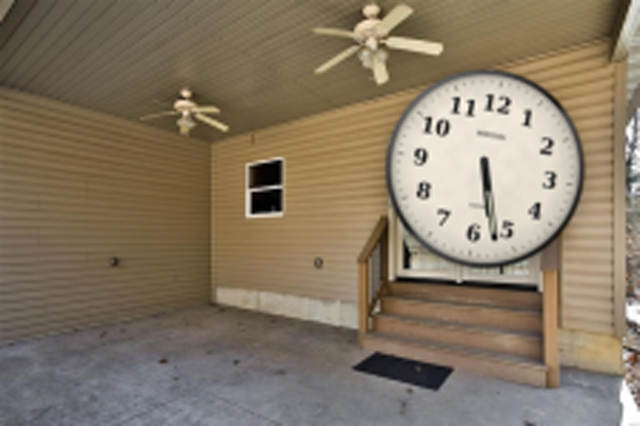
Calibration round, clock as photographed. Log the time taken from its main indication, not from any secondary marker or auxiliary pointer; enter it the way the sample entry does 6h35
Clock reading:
5h27
